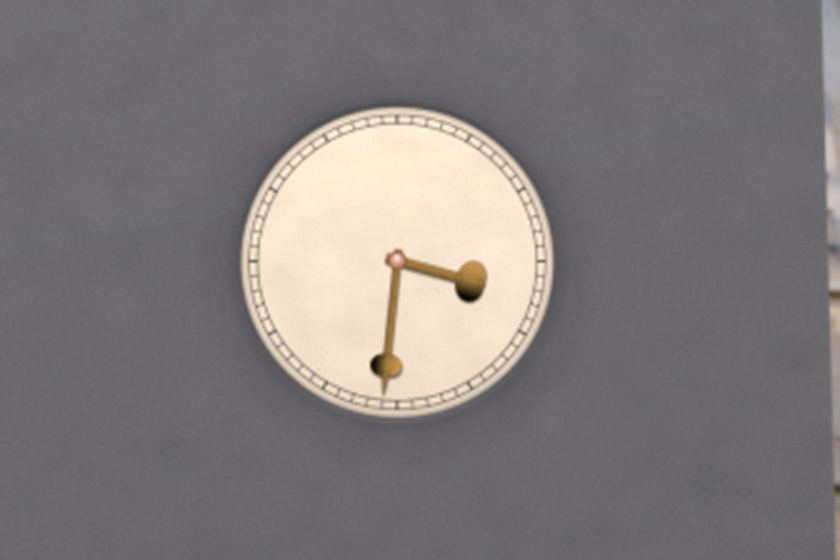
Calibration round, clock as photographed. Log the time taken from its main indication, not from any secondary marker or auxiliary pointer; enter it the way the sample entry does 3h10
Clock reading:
3h31
